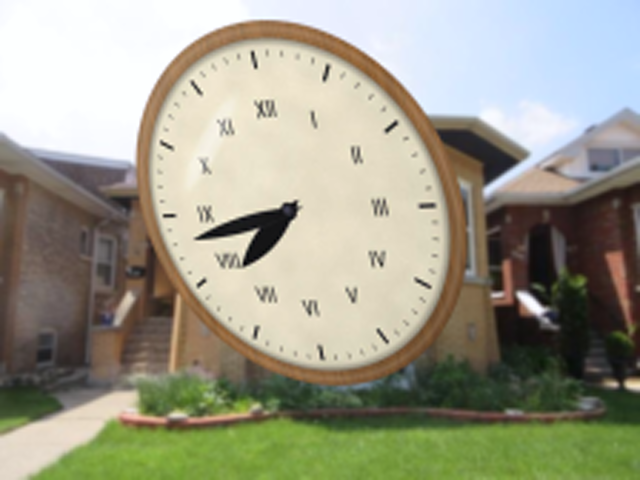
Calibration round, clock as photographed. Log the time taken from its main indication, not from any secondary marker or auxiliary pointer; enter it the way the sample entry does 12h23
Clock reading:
7h43
